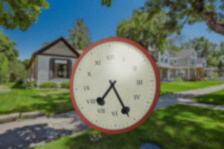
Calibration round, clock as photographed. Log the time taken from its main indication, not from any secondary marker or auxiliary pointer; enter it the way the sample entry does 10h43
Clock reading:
7h26
